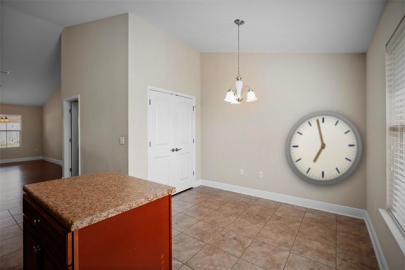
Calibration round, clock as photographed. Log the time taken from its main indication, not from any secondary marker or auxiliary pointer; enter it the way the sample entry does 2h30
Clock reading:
6h58
